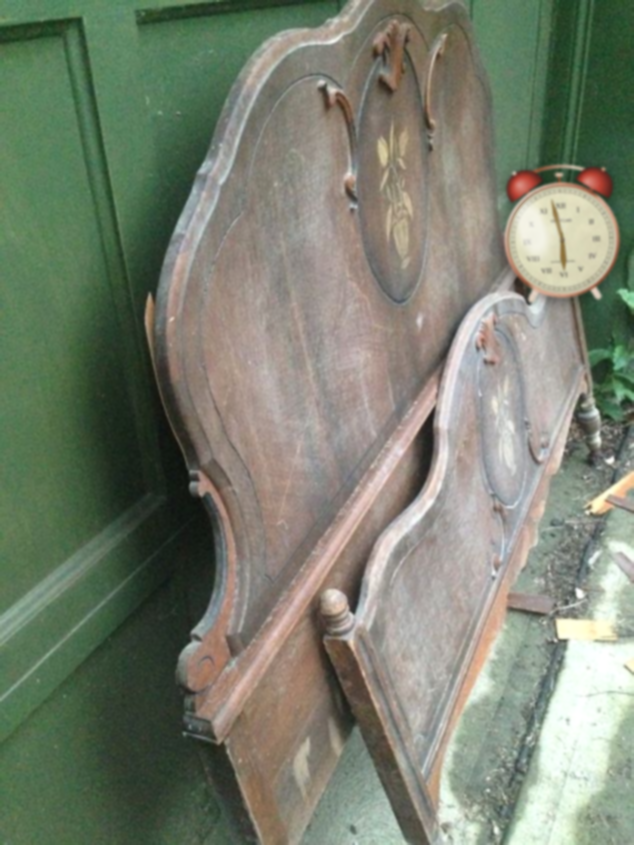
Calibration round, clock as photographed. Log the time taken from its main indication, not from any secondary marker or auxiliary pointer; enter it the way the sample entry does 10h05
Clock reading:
5h58
